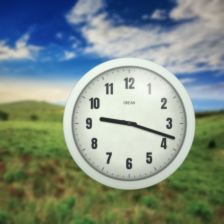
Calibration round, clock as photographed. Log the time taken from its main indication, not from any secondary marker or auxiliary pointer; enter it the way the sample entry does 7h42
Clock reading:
9h18
